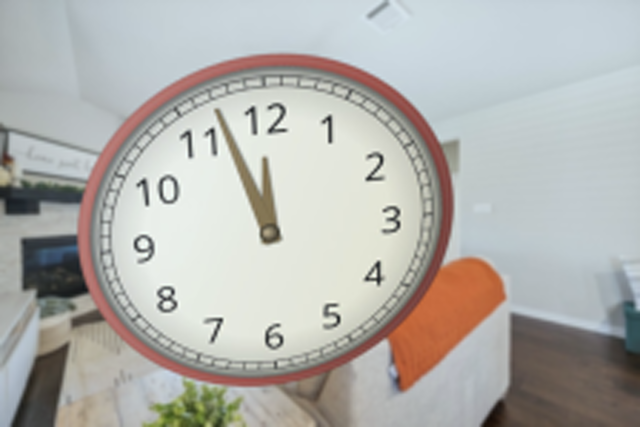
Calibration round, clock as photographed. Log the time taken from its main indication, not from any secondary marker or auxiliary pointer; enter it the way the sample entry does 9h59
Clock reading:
11h57
